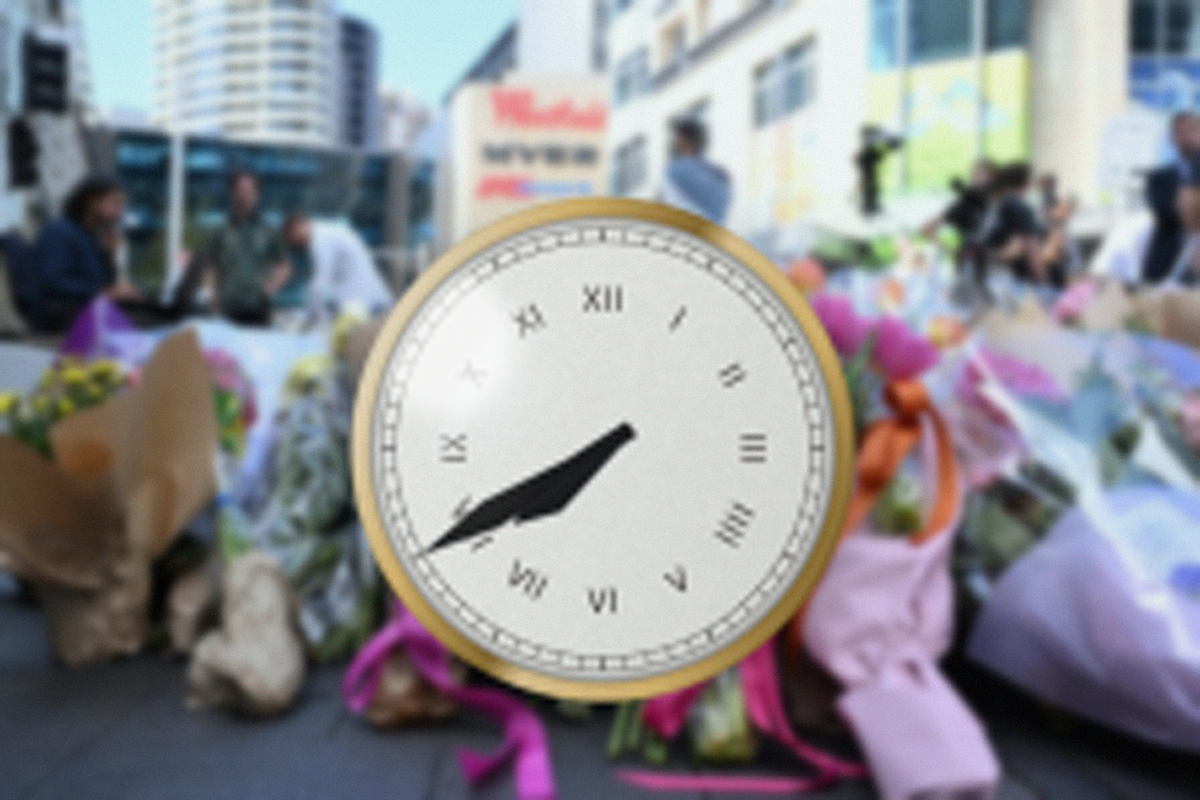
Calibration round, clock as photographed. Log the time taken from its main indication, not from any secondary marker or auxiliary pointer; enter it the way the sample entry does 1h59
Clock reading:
7h40
